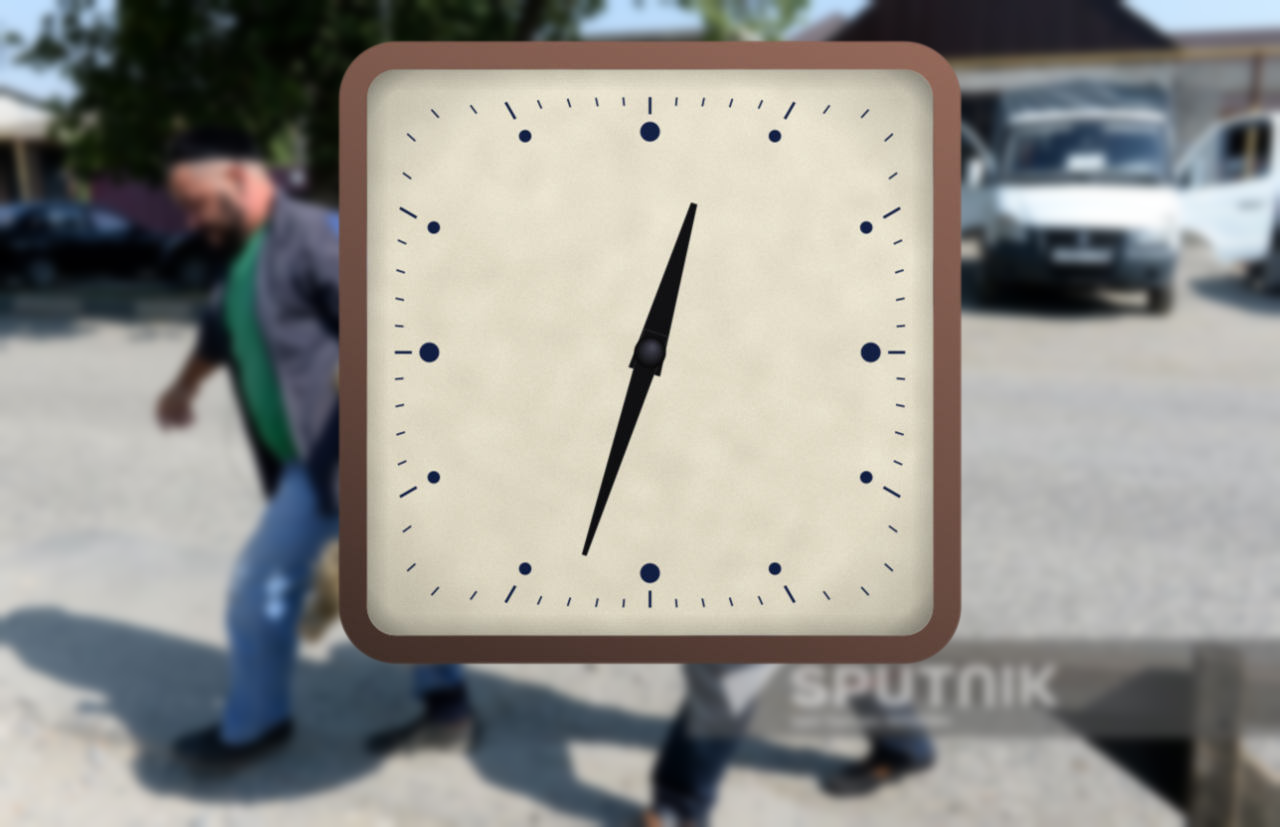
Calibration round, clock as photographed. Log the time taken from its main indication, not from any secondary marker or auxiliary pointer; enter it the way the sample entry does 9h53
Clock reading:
12h33
